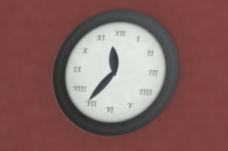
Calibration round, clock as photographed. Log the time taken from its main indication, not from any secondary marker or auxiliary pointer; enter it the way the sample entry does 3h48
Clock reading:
11h36
